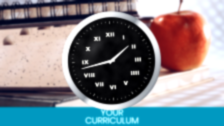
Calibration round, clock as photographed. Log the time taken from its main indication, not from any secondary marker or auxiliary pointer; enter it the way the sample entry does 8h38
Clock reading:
1h43
